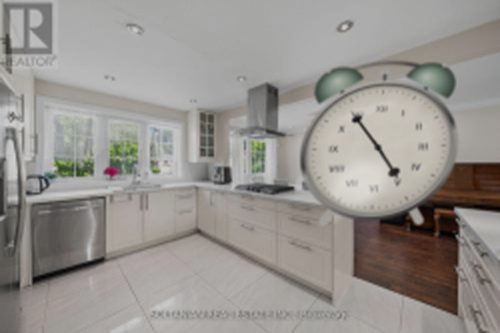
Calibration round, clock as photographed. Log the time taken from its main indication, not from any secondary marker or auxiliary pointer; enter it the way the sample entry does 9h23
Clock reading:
4h54
